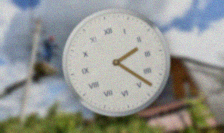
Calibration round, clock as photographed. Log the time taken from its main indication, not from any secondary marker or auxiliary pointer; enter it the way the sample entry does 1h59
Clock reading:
2h23
